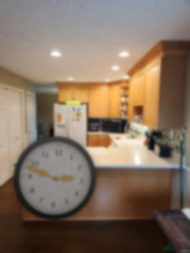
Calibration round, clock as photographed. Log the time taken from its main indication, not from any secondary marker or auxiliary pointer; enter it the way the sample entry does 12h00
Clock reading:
2h48
